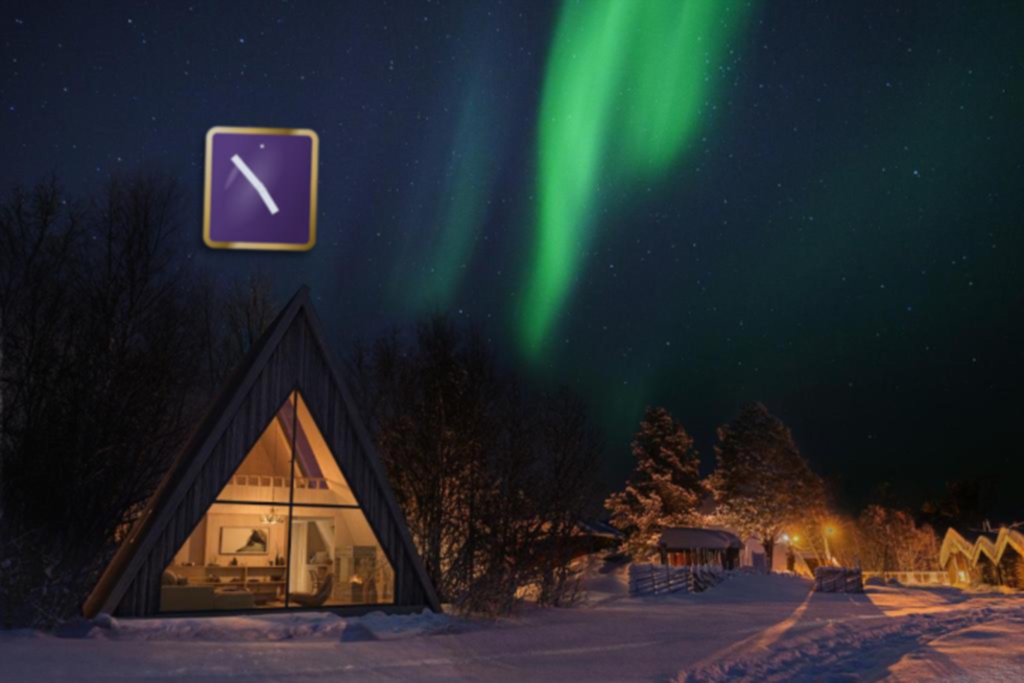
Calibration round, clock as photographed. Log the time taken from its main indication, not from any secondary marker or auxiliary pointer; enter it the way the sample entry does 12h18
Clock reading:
4h53
